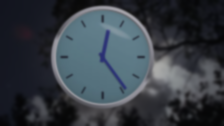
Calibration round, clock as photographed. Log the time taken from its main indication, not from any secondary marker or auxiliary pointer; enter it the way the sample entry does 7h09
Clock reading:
12h24
